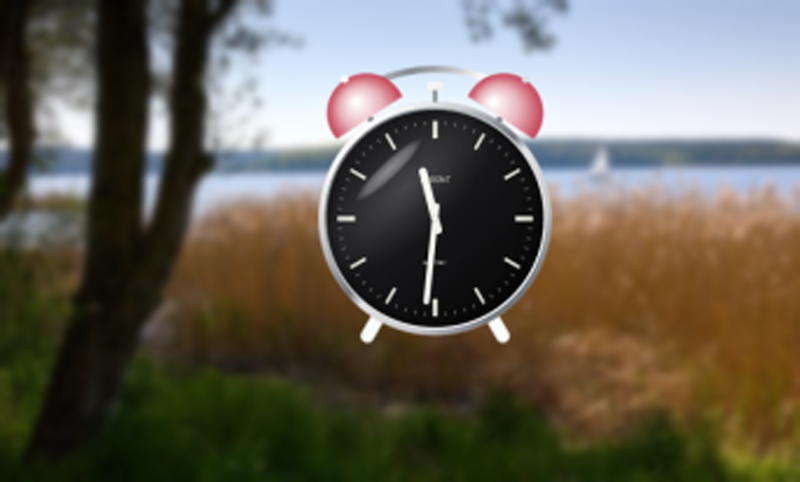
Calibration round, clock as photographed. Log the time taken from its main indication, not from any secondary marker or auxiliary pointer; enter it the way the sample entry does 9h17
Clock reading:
11h31
